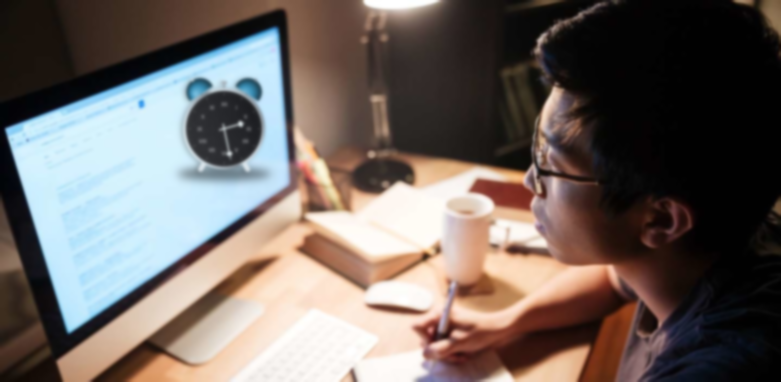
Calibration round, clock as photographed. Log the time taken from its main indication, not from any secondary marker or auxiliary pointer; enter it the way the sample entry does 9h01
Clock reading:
2h28
